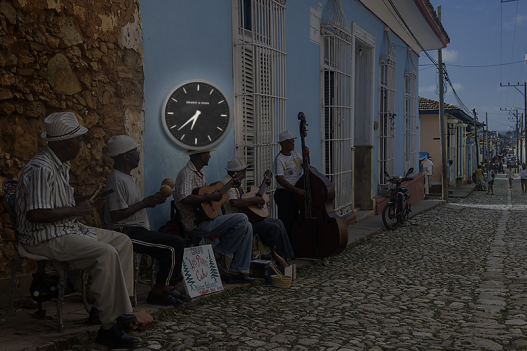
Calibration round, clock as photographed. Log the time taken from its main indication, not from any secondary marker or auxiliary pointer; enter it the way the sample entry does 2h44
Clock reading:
6h38
